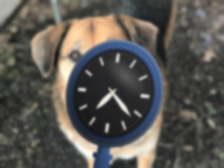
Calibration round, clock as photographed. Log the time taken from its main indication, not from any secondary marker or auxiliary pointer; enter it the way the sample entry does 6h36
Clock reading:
7h22
